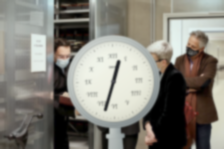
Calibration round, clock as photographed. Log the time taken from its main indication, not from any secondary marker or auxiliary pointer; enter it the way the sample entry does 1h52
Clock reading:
12h33
